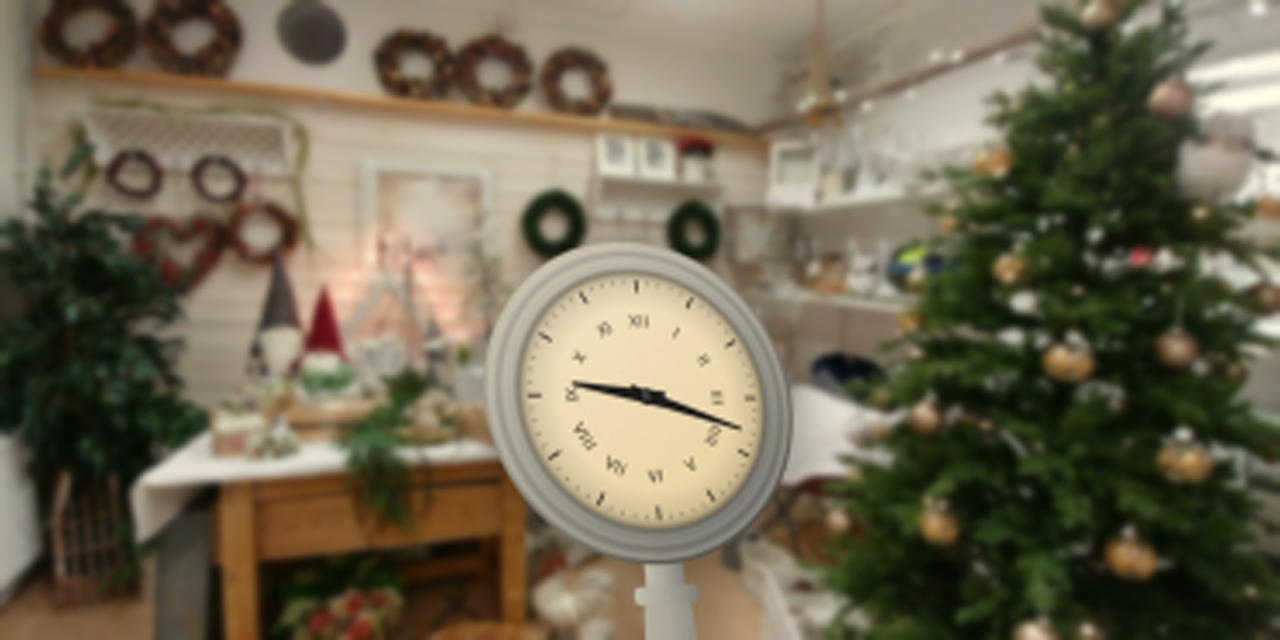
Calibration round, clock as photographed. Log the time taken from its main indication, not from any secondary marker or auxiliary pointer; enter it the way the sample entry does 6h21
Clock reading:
9h18
